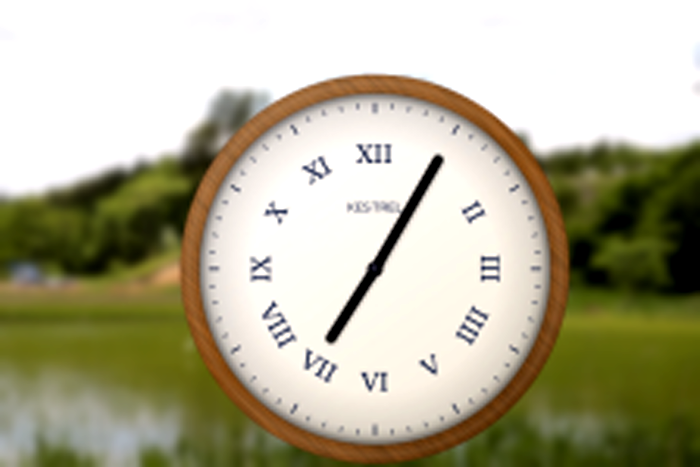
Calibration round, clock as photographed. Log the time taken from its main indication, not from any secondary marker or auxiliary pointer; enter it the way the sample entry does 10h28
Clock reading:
7h05
